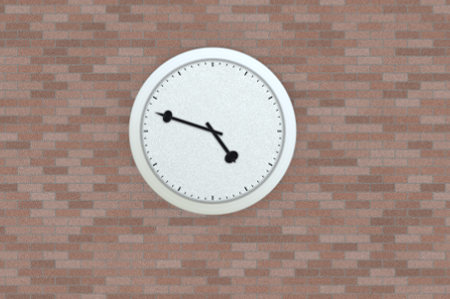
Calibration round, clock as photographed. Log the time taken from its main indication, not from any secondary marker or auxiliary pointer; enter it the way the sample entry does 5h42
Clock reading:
4h48
